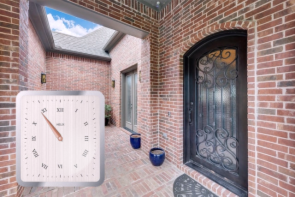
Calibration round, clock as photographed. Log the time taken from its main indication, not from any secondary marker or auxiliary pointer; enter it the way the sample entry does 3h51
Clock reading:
10h54
